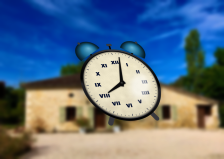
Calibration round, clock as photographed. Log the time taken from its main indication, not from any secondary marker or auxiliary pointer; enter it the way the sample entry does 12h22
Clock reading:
8h02
